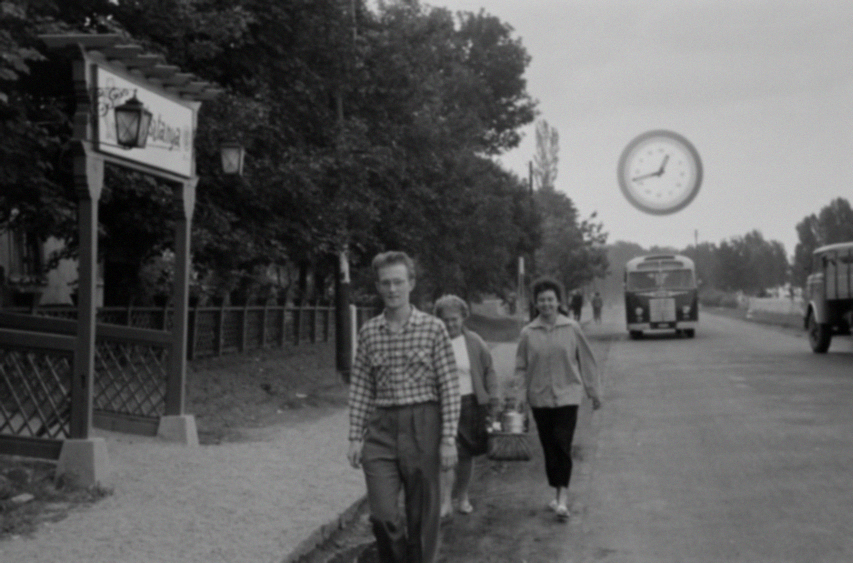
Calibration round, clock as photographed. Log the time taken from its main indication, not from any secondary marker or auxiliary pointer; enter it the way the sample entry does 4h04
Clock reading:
12h42
